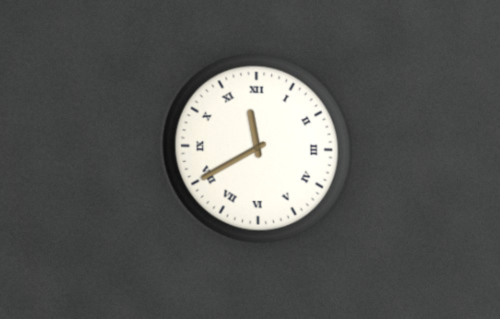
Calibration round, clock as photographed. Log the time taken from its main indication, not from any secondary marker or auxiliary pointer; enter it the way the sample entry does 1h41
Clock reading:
11h40
